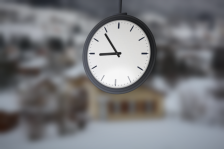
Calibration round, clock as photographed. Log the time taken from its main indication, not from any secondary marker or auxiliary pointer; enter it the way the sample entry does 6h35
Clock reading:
8h54
